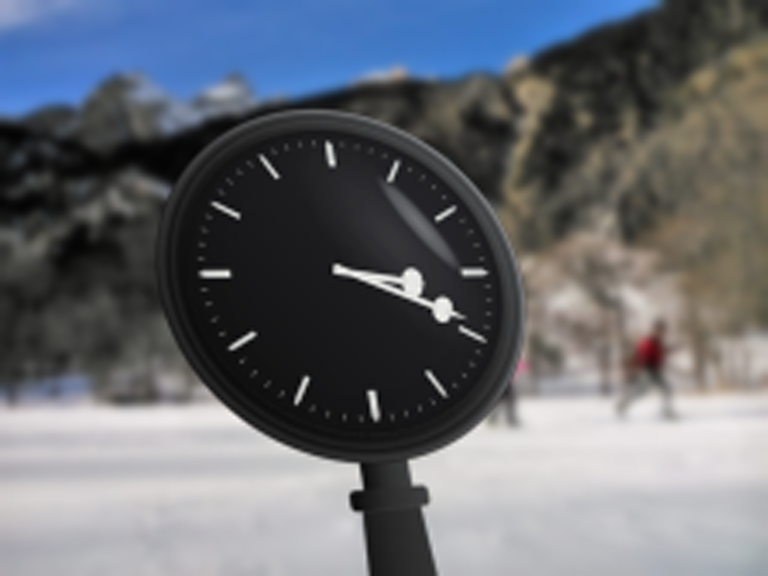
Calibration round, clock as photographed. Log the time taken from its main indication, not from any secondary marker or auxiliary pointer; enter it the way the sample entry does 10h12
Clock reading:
3h19
